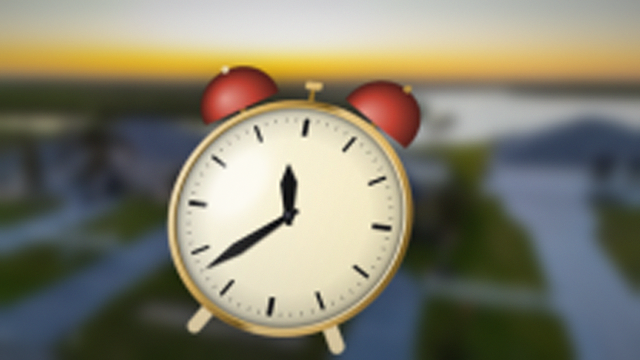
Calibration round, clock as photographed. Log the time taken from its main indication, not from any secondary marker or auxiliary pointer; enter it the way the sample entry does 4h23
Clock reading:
11h38
